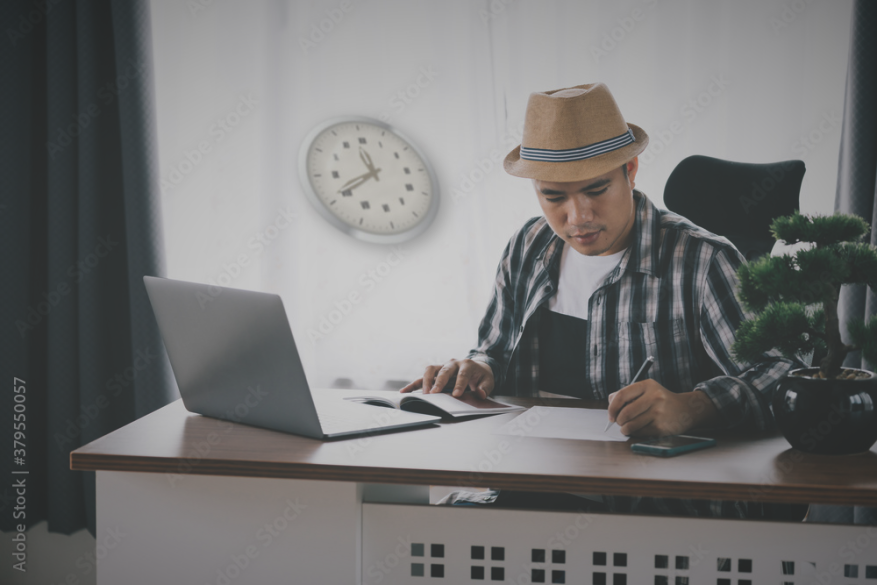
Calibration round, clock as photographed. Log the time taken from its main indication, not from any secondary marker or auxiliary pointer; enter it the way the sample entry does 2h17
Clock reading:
11h41
